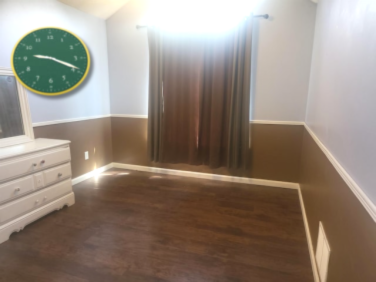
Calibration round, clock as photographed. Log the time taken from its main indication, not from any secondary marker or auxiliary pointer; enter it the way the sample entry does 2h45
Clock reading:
9h19
